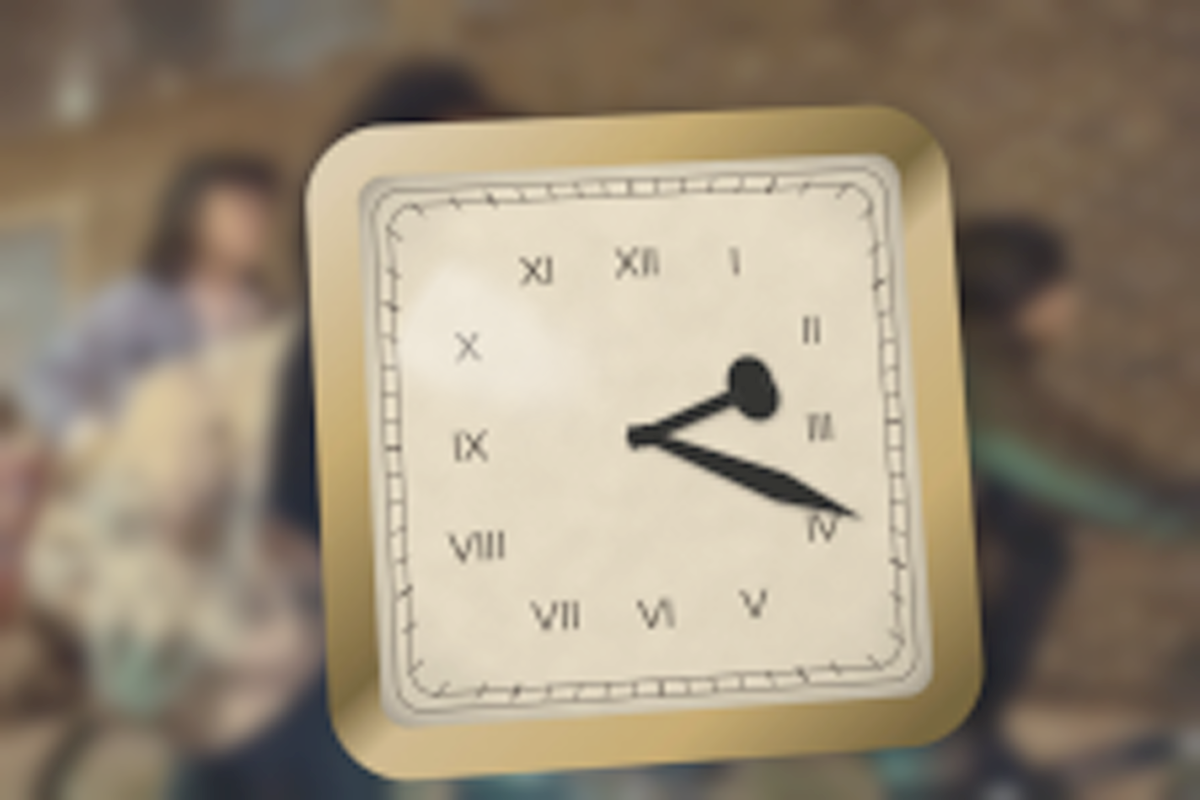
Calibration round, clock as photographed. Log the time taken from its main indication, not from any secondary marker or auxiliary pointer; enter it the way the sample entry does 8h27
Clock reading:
2h19
